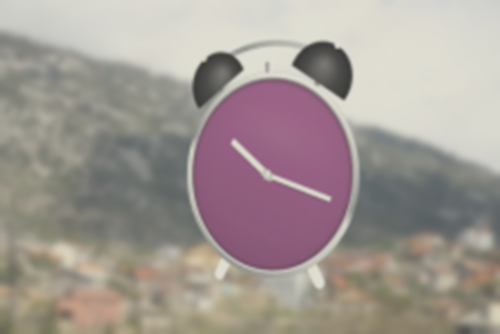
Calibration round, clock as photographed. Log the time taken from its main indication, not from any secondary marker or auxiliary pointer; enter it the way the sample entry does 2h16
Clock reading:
10h18
